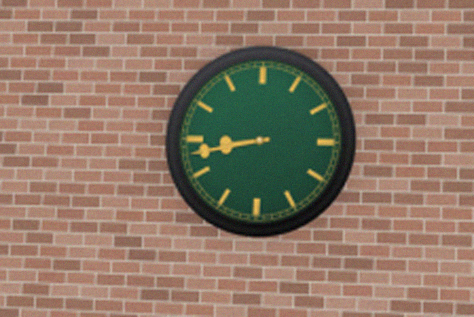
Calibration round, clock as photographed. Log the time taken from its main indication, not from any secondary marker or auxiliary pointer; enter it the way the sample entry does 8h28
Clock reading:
8h43
